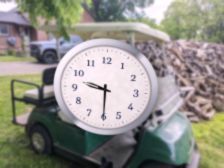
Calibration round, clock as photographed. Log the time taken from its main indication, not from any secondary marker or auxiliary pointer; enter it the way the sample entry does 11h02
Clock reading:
9h30
